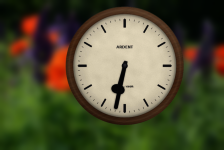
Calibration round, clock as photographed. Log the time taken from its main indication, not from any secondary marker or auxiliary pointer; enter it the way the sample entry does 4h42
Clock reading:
6h32
